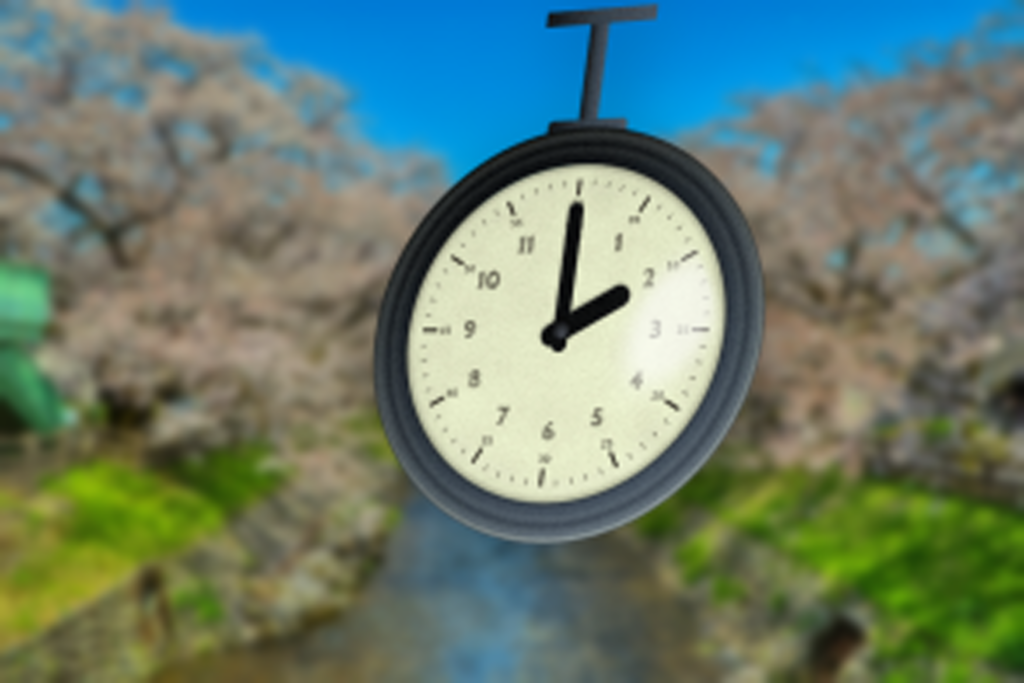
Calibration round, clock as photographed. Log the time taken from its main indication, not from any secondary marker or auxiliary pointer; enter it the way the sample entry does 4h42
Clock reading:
2h00
